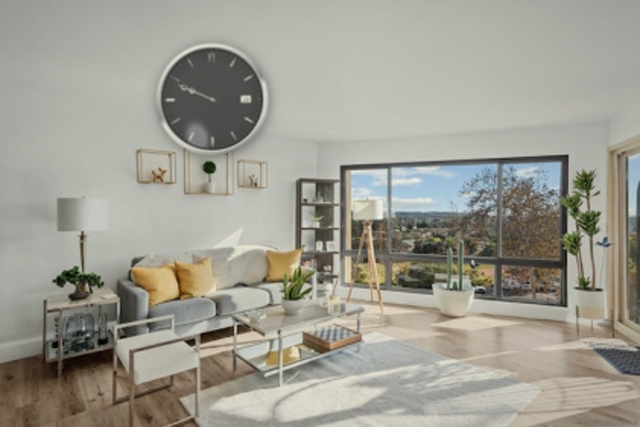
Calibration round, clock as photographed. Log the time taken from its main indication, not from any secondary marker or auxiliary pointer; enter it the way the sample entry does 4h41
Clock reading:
9h49
